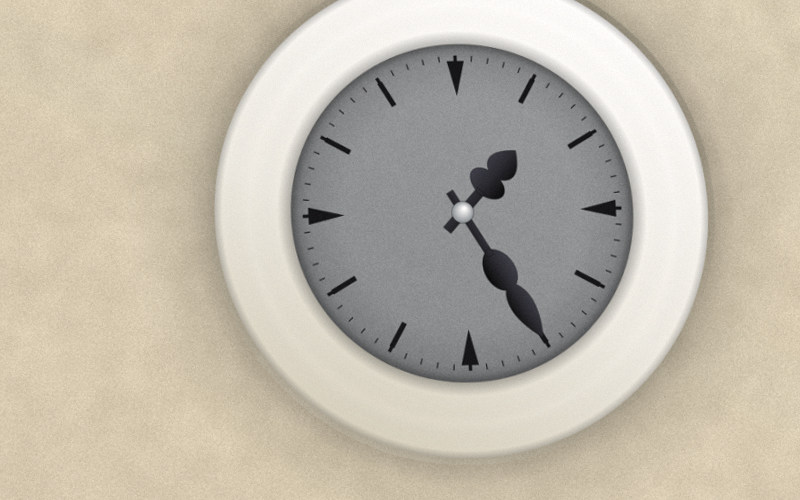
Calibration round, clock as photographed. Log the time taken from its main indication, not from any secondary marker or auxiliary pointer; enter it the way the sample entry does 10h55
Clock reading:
1h25
